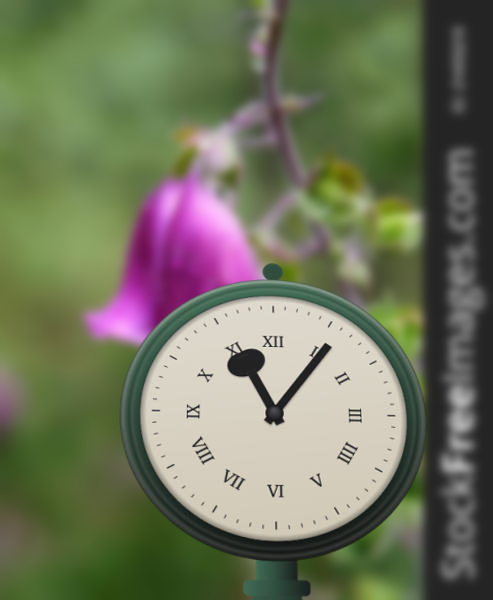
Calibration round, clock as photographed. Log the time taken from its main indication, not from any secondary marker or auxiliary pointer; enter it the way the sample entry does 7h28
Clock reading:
11h06
